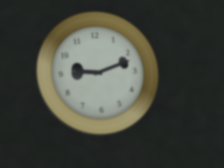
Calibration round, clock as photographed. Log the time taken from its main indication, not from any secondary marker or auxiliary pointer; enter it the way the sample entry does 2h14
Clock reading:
9h12
